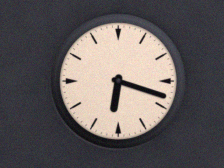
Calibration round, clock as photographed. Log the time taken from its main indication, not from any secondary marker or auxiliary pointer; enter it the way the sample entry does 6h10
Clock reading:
6h18
